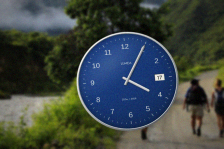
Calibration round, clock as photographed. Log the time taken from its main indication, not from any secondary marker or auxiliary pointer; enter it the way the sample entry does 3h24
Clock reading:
4h05
